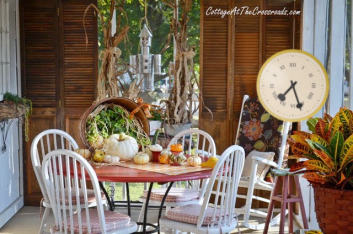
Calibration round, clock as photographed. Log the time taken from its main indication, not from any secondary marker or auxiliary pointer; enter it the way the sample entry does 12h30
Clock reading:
7h27
